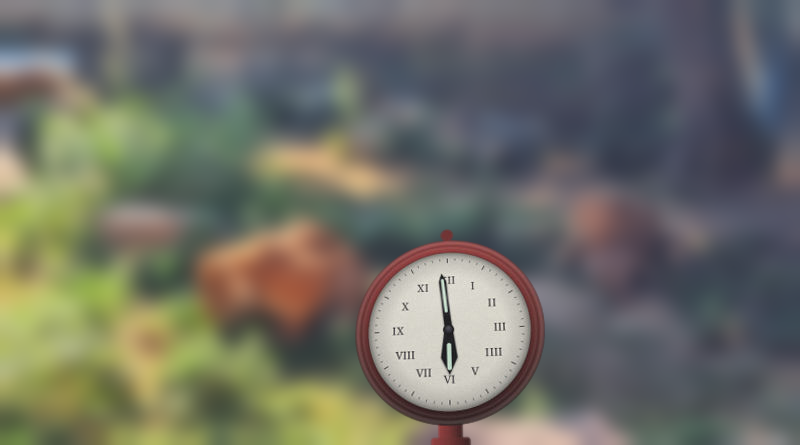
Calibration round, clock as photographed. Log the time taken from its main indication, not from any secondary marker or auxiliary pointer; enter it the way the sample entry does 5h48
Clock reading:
5h59
